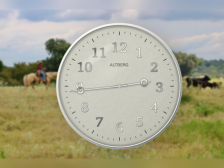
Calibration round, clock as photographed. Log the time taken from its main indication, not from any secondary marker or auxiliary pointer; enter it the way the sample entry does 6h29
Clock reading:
2h44
